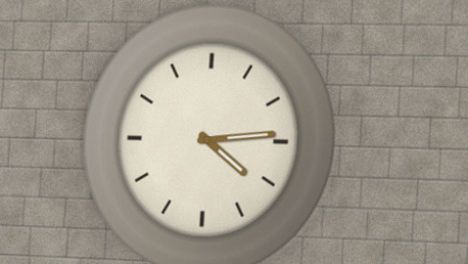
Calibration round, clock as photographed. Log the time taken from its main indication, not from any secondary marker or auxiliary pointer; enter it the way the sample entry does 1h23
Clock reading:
4h14
